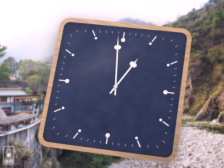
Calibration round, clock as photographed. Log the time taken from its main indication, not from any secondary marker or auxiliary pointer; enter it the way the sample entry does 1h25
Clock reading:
12h59
